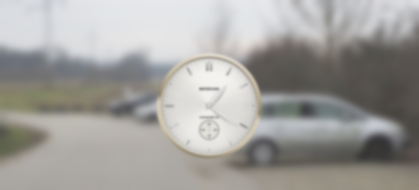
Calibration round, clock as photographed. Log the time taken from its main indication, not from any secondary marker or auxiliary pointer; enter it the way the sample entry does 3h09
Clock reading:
1h21
